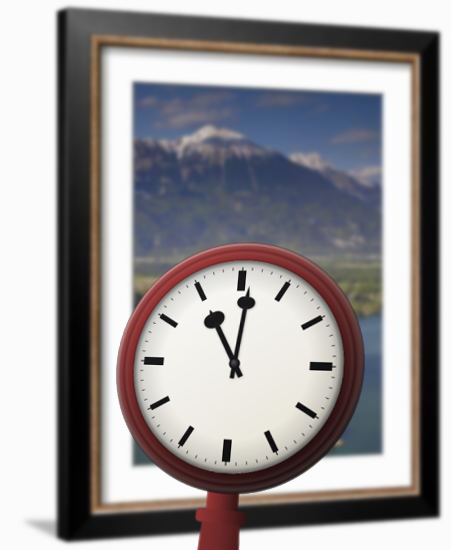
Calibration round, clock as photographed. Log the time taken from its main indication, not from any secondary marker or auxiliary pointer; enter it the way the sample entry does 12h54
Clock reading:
11h01
